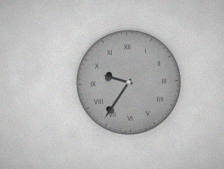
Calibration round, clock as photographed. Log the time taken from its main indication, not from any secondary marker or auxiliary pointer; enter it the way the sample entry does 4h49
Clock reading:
9h36
